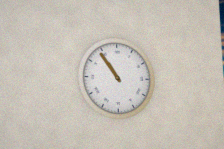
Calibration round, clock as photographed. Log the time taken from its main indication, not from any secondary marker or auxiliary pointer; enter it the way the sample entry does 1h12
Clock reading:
10h54
